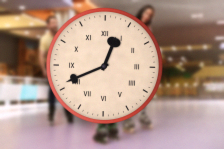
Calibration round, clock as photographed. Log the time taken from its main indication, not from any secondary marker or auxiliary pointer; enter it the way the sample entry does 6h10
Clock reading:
12h41
